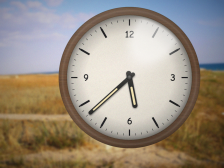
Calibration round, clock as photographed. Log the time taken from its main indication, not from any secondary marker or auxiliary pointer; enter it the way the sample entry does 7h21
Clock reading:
5h38
